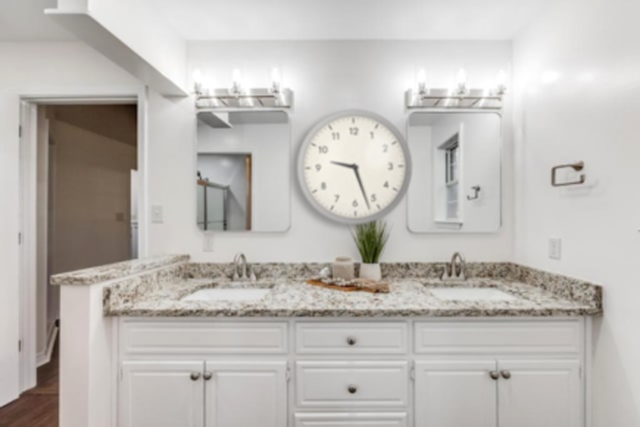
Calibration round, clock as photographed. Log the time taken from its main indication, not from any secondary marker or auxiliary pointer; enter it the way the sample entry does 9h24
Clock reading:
9h27
